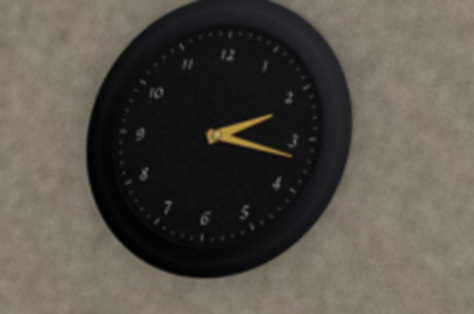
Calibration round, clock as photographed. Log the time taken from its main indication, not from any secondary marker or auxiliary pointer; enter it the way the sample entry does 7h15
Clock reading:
2h17
